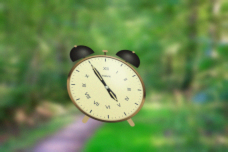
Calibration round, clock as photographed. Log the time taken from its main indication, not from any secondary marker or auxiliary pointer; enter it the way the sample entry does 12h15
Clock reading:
4h55
